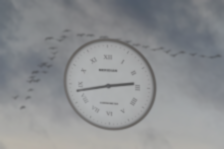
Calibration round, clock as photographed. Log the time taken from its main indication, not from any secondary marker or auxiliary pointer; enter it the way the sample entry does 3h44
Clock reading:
2h43
